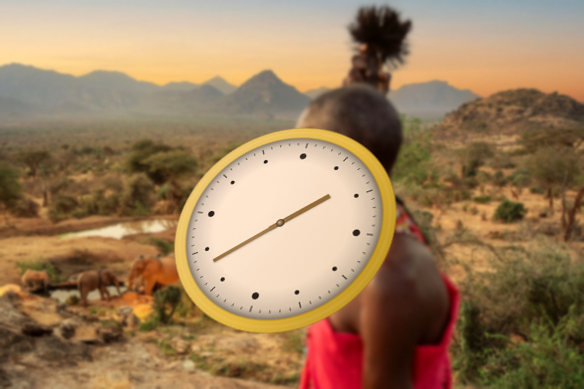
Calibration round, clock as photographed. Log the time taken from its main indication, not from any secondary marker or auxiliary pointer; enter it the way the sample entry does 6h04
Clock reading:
1h38
